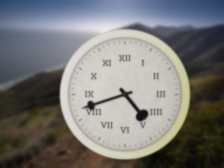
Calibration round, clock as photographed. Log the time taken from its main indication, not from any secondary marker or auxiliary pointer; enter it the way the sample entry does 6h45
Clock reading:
4h42
